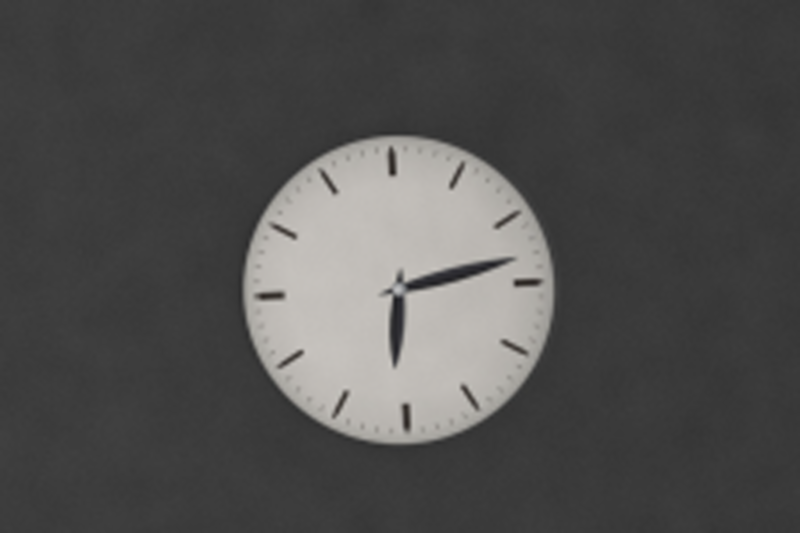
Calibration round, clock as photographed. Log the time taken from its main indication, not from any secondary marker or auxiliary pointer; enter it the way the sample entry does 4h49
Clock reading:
6h13
